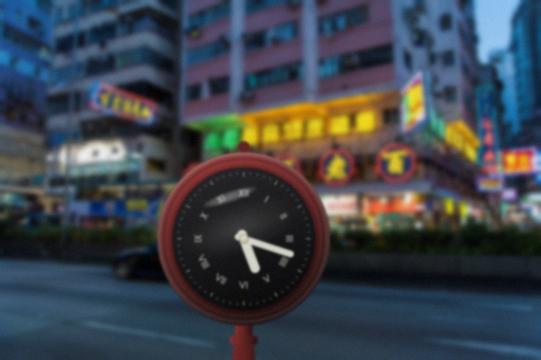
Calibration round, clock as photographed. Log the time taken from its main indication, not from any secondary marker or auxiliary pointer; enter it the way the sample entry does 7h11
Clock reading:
5h18
